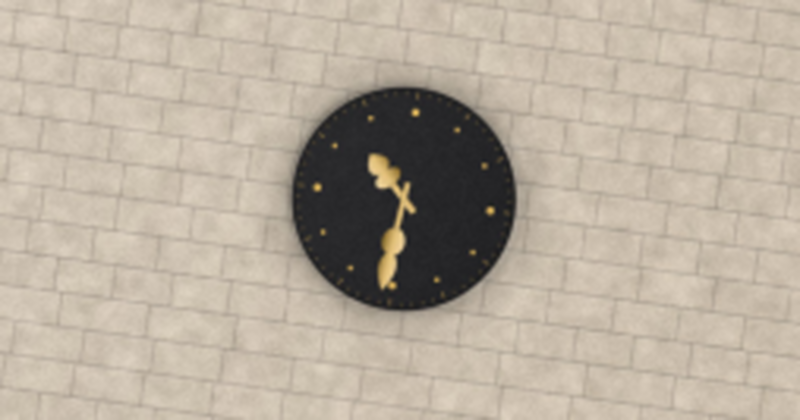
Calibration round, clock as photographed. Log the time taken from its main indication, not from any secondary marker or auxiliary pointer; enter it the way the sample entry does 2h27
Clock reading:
10h31
